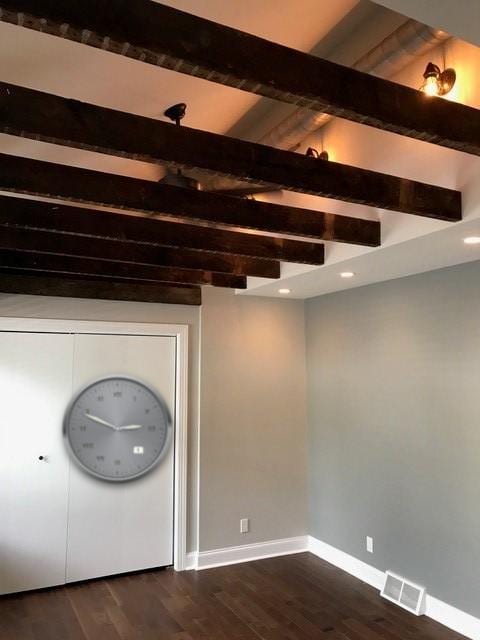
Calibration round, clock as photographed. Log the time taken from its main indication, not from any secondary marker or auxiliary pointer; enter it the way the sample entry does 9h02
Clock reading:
2h49
